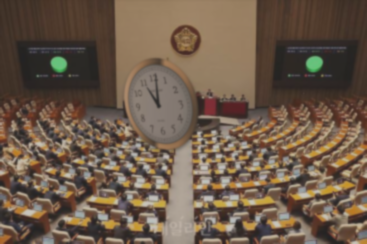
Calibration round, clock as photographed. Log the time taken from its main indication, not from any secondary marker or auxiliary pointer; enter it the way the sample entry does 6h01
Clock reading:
11h01
